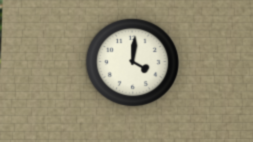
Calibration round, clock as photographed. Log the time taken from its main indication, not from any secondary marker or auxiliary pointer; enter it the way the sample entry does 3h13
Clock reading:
4h01
